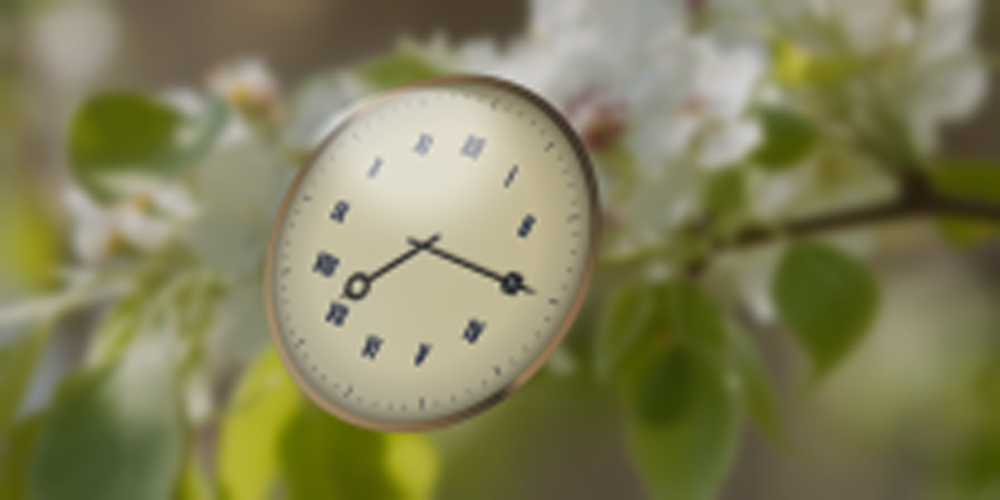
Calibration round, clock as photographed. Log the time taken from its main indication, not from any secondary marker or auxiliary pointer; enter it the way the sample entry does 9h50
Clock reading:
7h15
